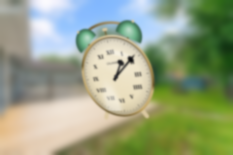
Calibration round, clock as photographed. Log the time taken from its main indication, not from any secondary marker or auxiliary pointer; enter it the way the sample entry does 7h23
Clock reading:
1h09
